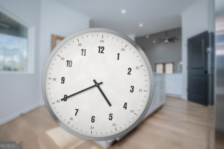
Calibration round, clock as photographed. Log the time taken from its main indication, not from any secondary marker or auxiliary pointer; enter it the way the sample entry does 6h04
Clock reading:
4h40
